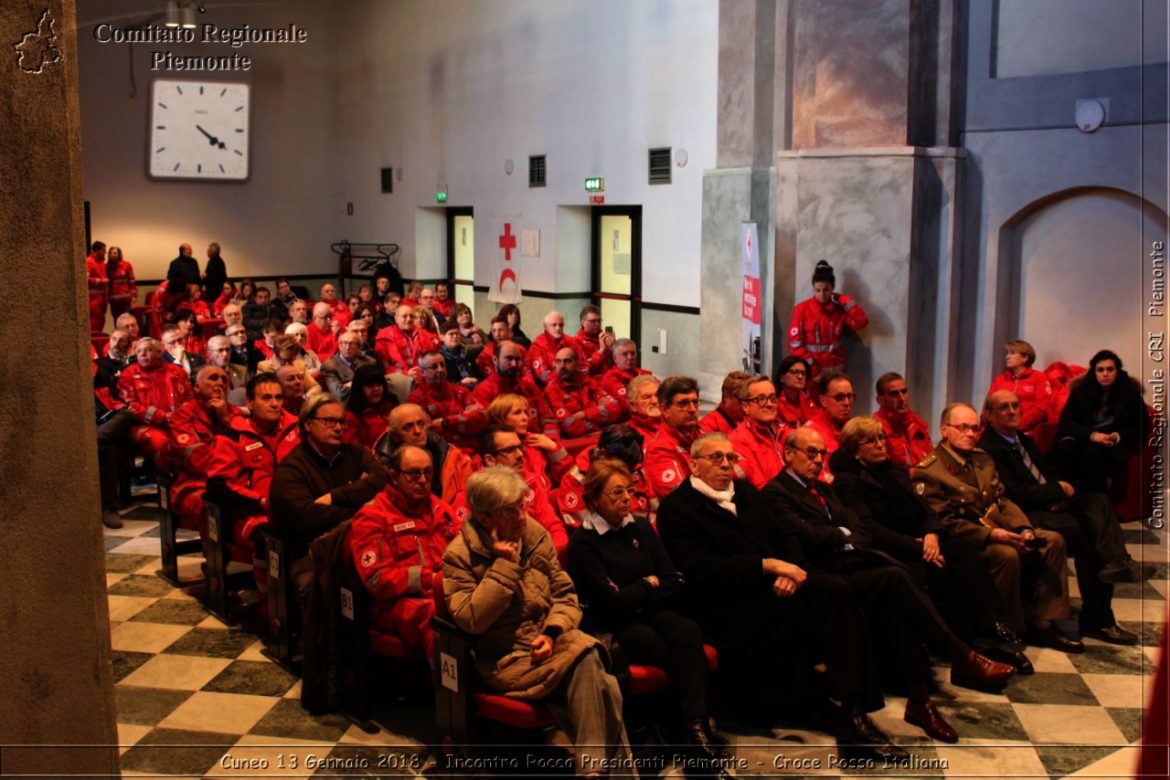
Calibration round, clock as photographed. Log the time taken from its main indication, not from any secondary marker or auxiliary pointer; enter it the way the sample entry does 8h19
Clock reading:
4h21
